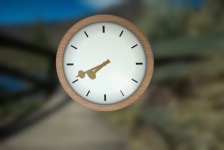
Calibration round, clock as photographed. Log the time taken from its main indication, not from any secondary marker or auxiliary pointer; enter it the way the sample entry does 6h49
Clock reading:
7h41
